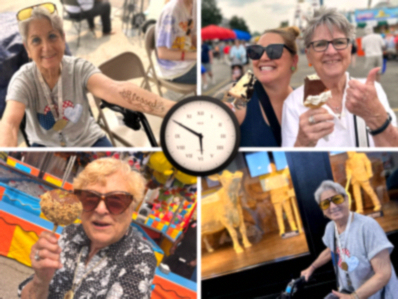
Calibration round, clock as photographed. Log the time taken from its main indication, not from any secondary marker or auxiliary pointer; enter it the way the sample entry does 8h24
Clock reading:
5h50
